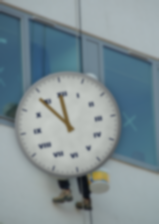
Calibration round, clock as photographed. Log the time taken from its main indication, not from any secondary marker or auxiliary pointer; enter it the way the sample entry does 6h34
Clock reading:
11h54
